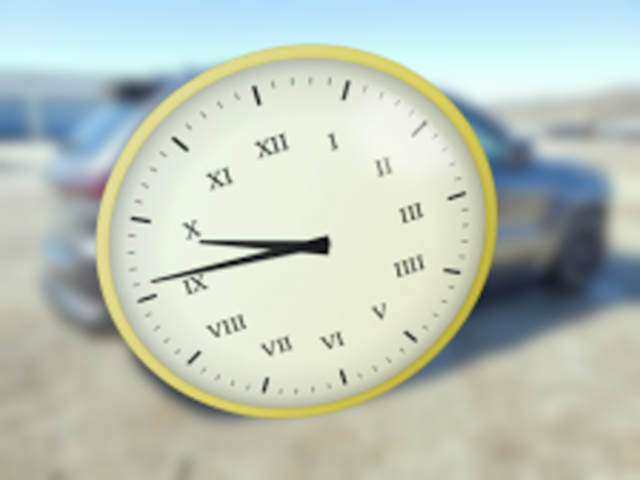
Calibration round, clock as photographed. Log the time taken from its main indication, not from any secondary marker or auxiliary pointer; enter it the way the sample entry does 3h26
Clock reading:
9h46
